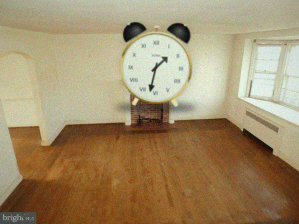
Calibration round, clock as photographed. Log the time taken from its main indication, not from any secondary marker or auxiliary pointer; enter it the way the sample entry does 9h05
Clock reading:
1h32
